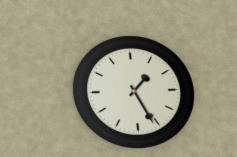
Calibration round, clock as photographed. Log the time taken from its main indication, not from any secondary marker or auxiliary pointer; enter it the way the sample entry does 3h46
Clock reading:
1h26
